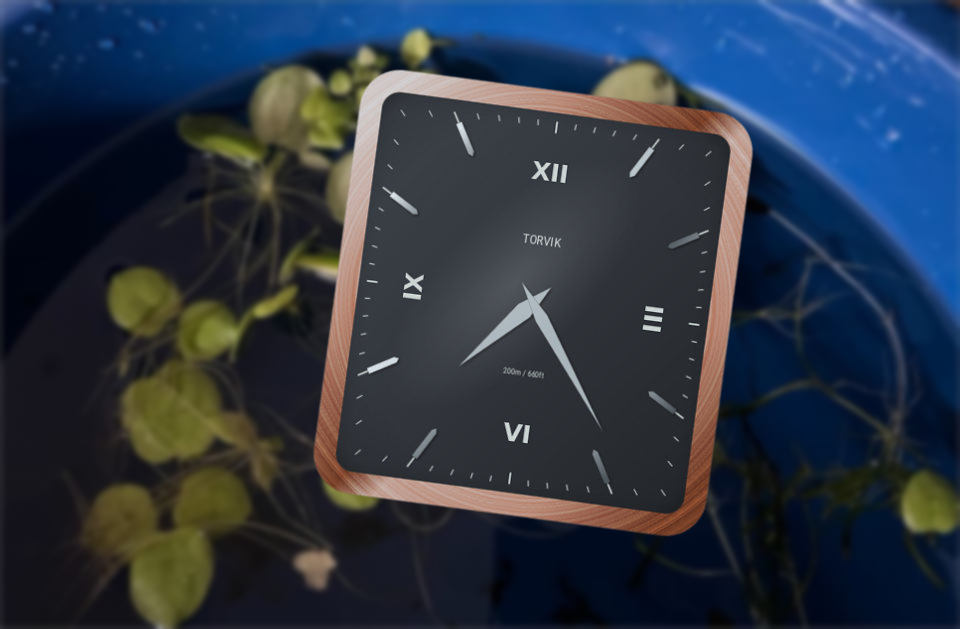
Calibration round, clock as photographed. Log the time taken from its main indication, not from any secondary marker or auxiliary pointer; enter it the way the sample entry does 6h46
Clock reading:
7h24
